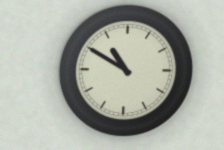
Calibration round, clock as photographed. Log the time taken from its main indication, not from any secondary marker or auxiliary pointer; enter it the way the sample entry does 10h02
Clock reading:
10h50
